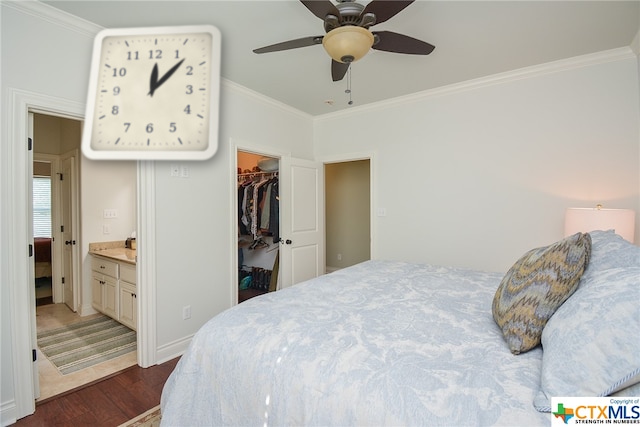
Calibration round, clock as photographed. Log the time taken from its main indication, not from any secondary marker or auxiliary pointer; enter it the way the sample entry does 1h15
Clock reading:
12h07
